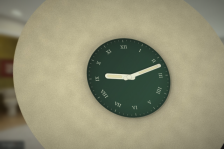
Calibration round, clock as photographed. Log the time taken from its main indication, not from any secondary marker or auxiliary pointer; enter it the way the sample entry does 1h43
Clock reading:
9h12
